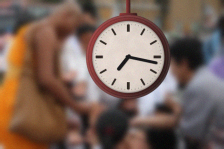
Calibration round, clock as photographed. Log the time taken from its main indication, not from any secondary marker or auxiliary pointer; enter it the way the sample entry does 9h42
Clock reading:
7h17
